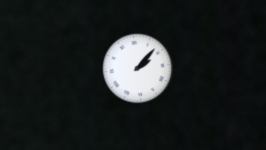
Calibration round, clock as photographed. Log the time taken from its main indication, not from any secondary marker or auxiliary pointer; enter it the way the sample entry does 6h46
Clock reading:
2h08
